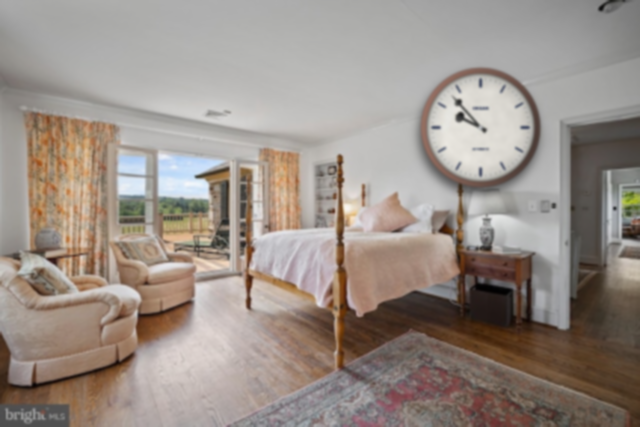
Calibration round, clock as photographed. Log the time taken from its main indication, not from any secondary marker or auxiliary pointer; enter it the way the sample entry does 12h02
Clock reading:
9h53
